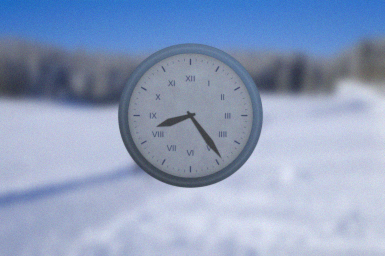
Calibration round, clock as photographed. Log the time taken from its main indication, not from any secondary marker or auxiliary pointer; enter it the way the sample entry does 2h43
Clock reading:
8h24
